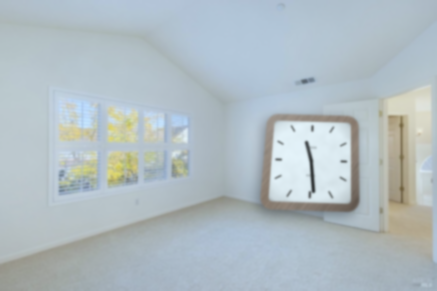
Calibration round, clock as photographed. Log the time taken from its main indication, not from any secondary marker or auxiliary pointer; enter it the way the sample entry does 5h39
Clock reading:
11h29
